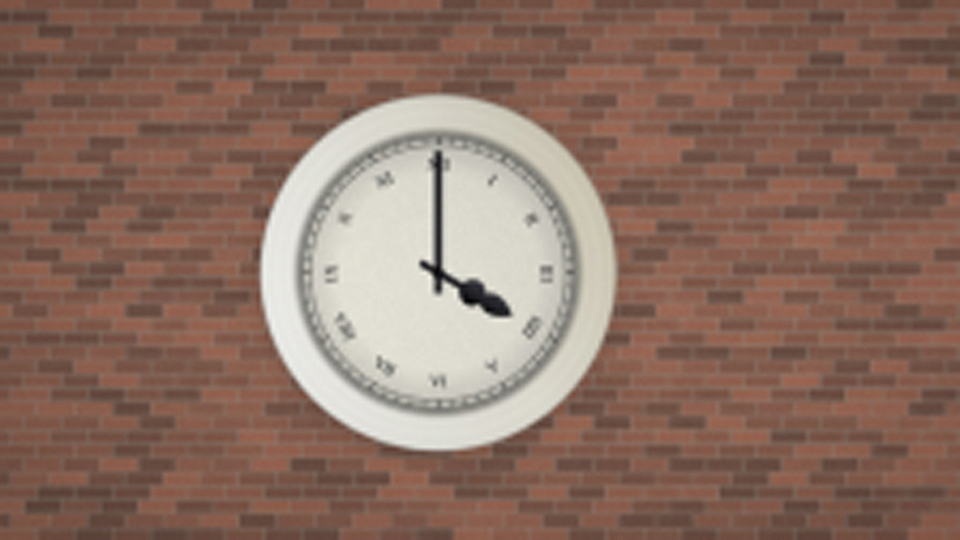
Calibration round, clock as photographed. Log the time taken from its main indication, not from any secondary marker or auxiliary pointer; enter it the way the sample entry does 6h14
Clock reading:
4h00
